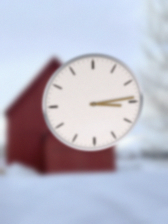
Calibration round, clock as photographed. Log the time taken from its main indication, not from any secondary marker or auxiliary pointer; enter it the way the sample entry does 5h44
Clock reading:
3h14
